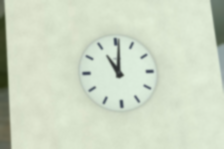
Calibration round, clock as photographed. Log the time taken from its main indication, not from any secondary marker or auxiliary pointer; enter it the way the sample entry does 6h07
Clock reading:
11h01
